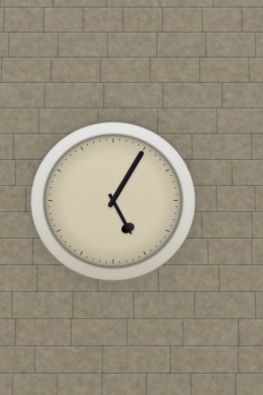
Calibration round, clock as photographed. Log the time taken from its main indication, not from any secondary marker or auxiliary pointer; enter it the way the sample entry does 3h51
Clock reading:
5h05
